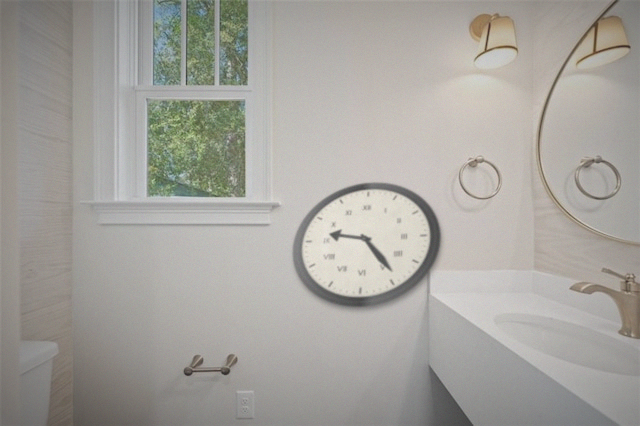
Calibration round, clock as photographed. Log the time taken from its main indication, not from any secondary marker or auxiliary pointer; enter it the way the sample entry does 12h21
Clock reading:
9h24
